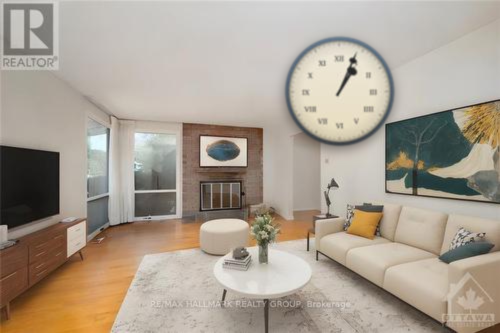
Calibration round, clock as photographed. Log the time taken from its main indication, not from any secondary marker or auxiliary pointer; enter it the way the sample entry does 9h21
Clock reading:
1h04
